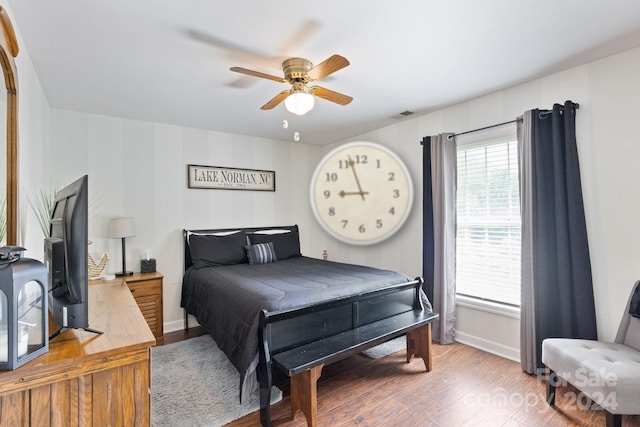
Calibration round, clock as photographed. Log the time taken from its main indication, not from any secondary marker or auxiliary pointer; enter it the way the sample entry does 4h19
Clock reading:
8h57
